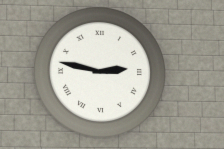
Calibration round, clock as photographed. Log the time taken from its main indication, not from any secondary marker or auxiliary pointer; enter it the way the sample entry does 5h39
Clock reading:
2h47
